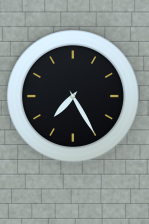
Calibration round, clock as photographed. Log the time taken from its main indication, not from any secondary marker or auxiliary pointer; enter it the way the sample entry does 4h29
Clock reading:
7h25
